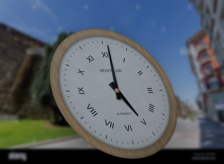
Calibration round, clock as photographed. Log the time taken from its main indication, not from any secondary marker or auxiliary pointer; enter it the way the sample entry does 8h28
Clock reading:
5h01
